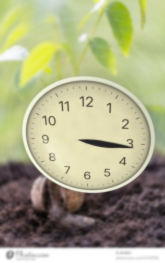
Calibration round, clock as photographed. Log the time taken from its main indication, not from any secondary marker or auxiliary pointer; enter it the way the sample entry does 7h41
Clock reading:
3h16
